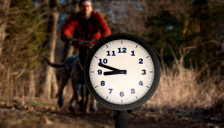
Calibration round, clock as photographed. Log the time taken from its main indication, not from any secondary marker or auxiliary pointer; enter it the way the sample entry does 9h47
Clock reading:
8h48
